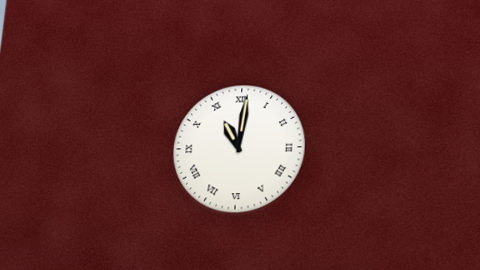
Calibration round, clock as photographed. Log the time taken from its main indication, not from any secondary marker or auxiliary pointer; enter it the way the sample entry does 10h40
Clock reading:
11h01
